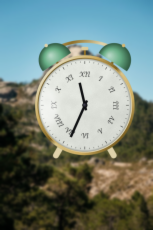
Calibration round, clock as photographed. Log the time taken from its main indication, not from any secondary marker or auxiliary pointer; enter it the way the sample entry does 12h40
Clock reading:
11h34
